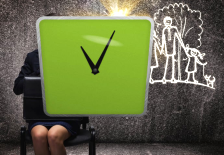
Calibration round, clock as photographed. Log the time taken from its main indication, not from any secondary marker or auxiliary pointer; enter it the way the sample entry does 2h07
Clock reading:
11h04
